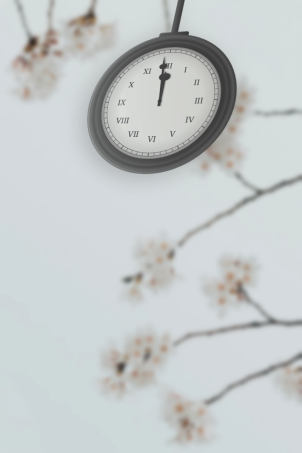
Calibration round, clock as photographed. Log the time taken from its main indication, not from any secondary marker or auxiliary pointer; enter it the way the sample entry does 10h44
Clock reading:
11h59
